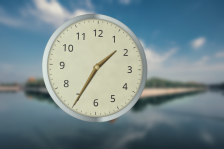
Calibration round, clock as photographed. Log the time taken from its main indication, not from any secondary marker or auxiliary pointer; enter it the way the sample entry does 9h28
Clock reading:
1h35
